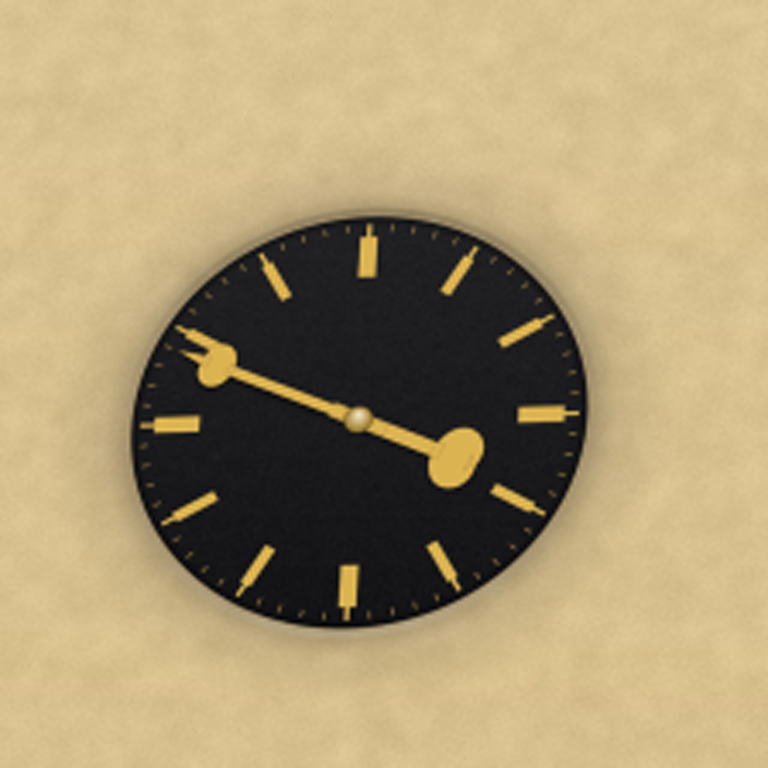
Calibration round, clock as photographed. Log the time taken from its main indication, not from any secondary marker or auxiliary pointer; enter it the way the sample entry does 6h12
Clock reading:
3h49
